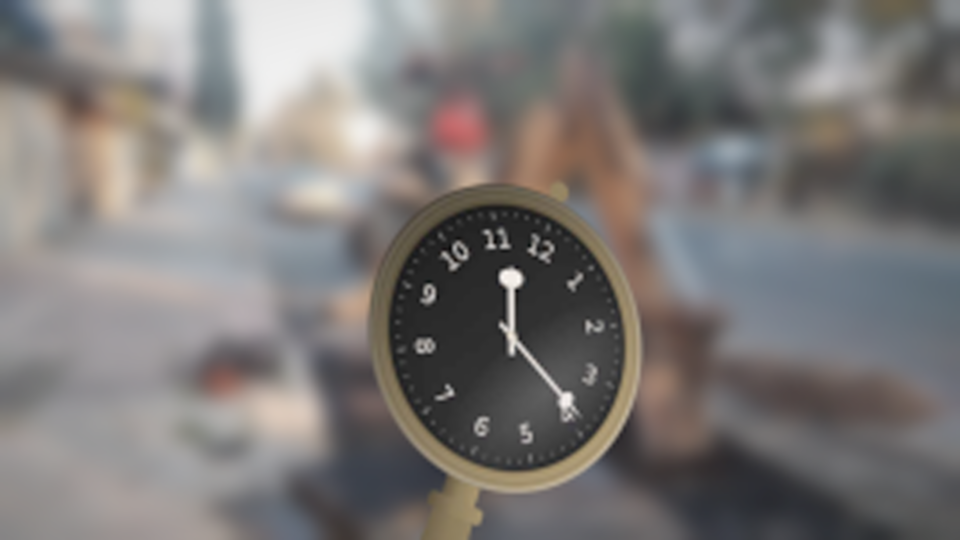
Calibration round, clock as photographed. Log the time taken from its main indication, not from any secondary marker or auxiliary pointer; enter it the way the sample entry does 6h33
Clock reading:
11h19
